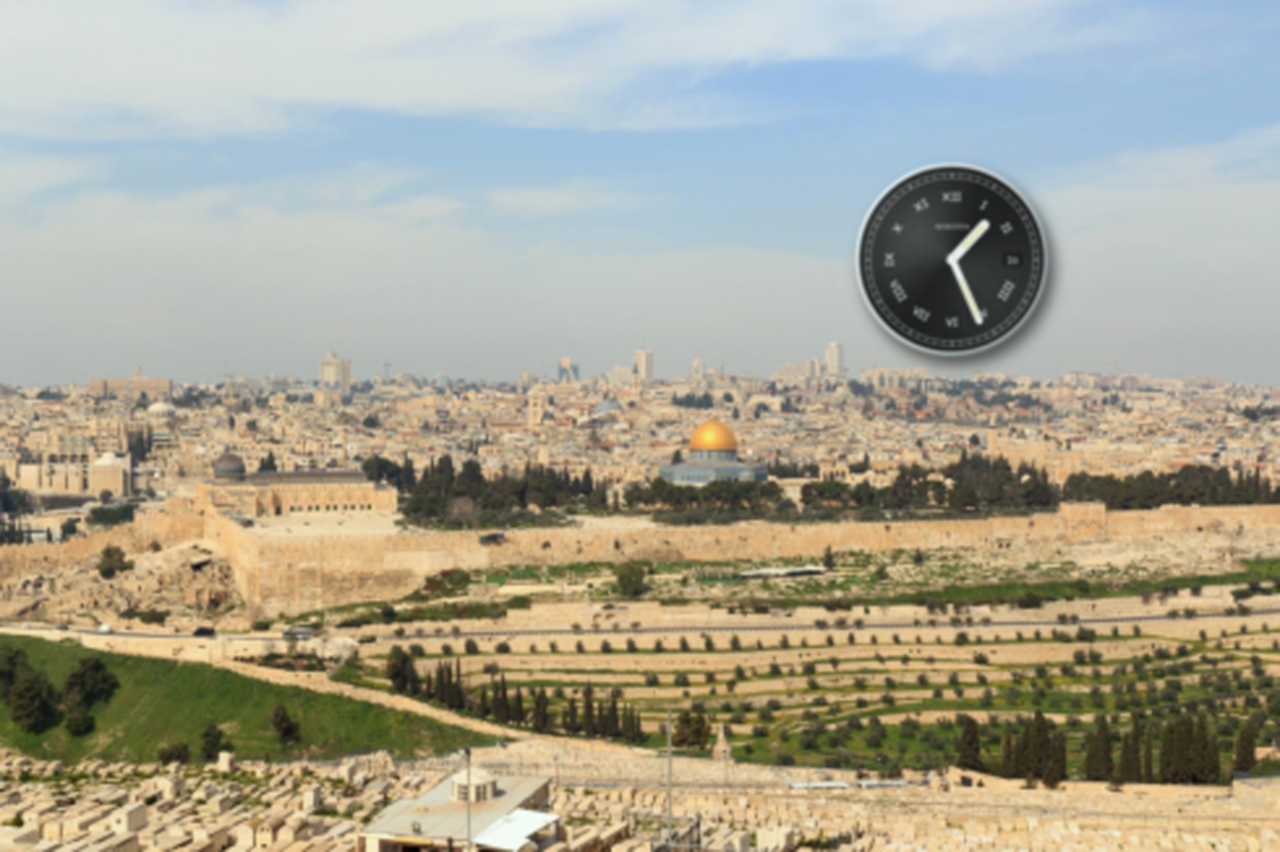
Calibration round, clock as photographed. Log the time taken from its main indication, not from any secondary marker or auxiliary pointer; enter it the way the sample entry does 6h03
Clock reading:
1h26
